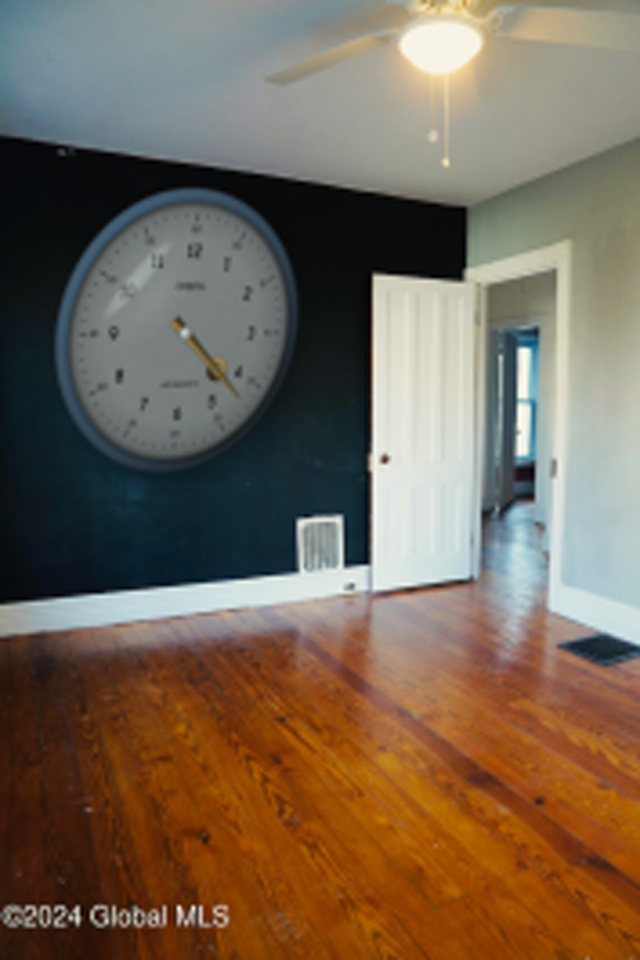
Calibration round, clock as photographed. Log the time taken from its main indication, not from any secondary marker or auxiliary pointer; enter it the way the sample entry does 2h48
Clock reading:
4h22
